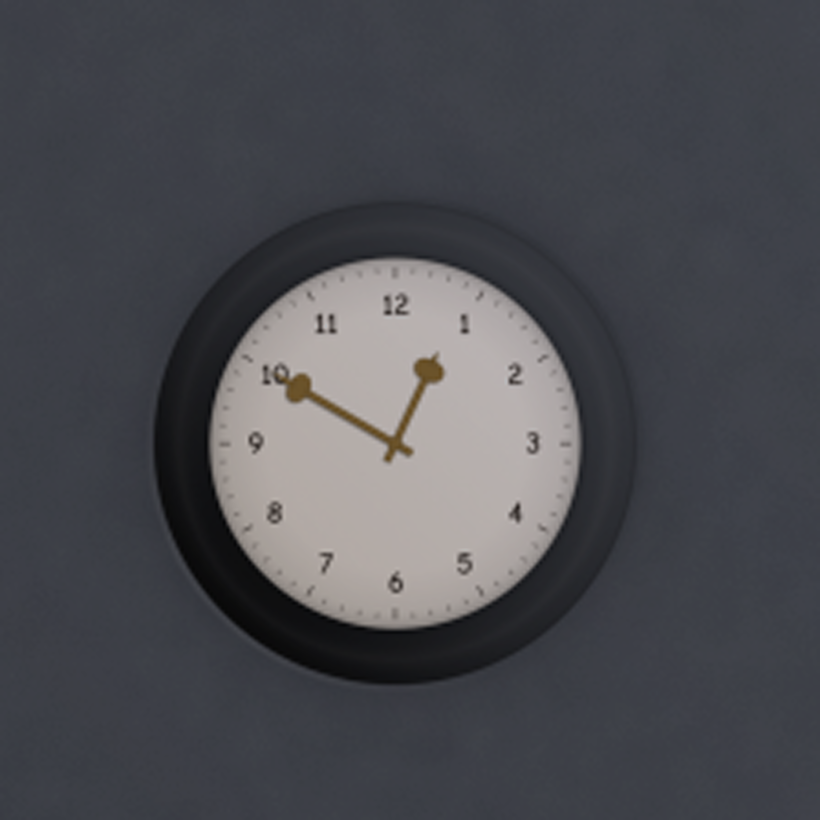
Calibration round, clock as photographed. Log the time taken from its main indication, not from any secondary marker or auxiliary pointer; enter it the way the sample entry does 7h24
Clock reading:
12h50
